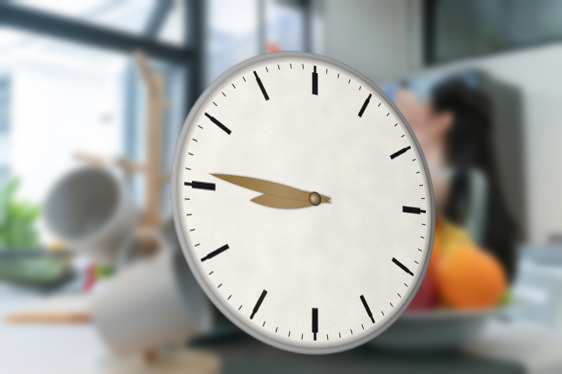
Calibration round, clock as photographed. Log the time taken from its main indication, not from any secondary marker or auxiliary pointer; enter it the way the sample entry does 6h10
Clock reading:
8h46
